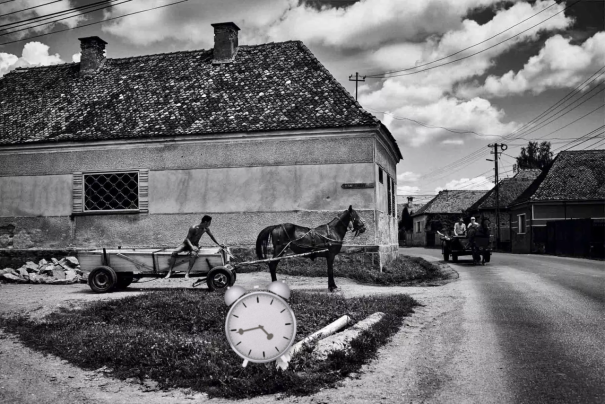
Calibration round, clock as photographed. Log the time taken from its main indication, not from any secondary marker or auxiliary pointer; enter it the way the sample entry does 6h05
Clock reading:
4h44
